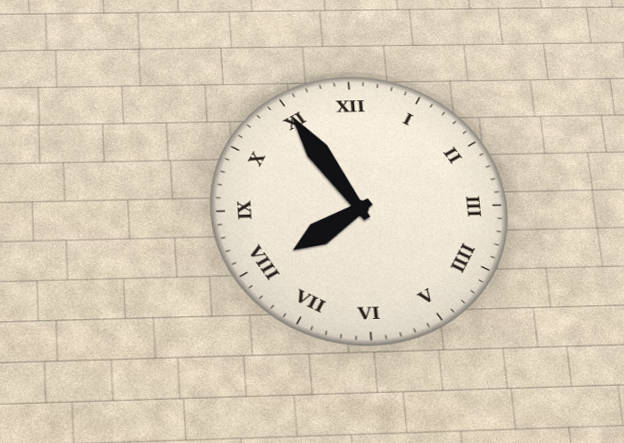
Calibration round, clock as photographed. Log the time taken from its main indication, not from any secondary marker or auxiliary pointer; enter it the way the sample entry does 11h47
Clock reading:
7h55
